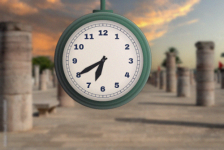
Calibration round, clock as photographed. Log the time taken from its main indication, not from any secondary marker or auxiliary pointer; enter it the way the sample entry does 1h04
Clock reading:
6h40
